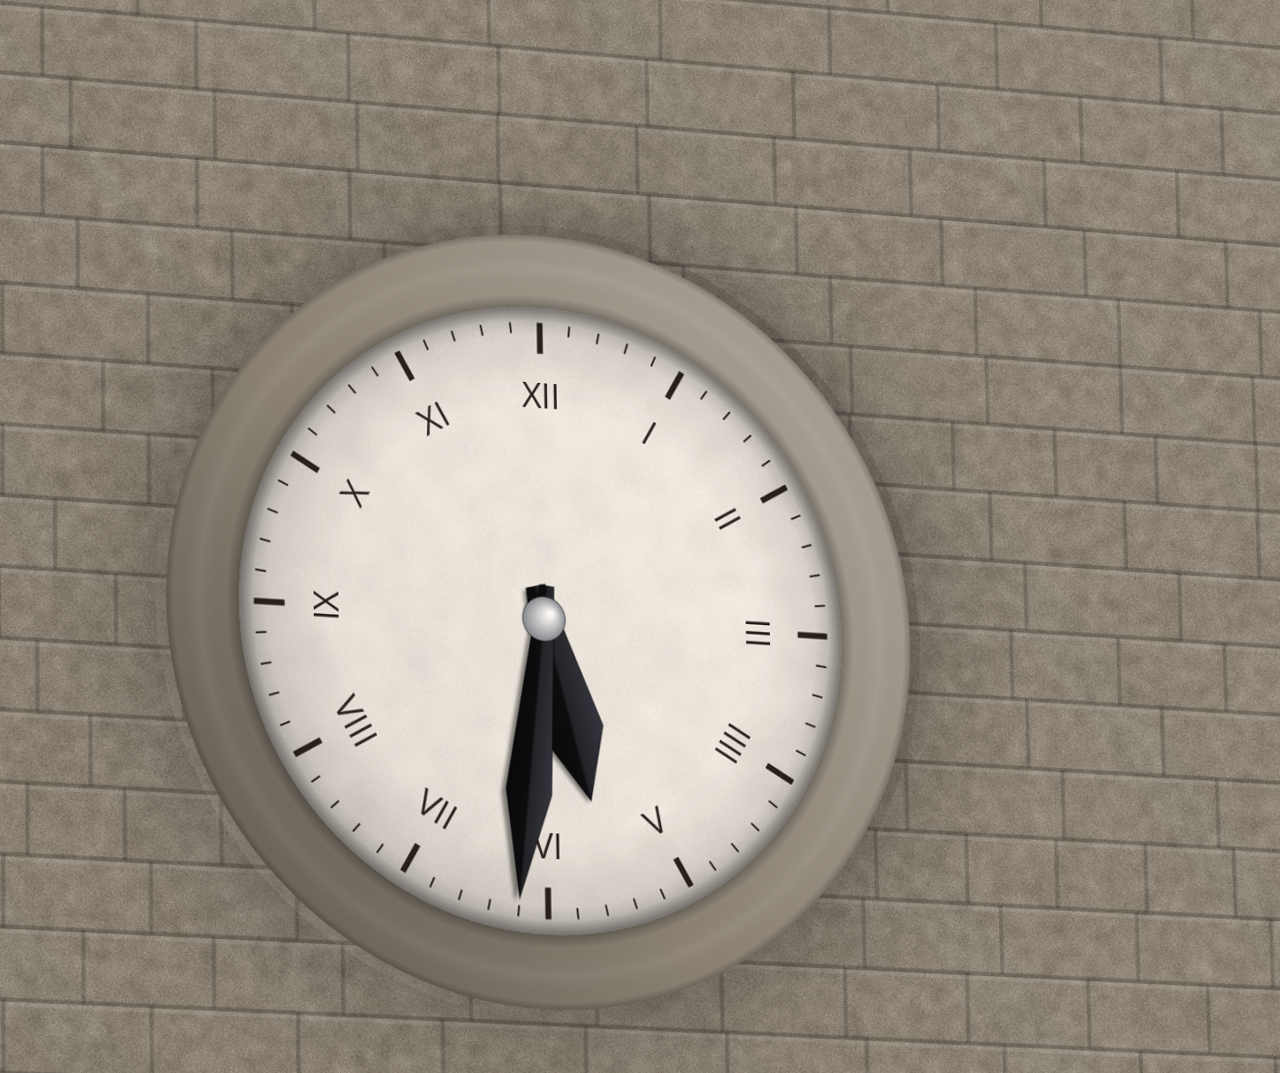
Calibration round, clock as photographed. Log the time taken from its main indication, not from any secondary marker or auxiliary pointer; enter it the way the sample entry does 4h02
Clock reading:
5h31
